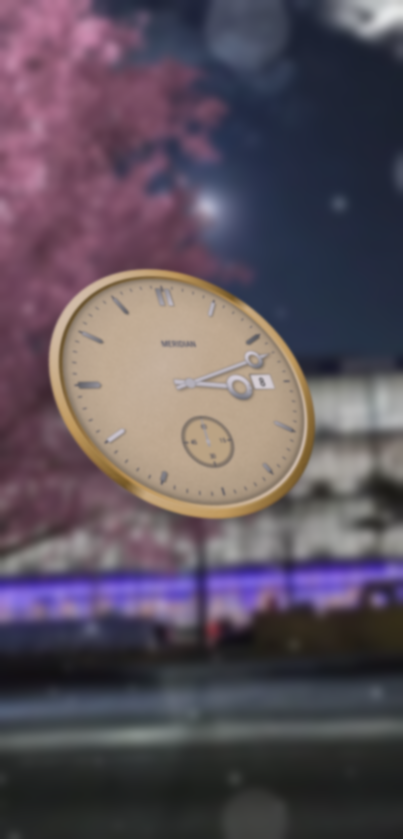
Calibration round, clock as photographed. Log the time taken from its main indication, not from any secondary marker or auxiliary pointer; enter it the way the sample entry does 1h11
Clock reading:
3h12
